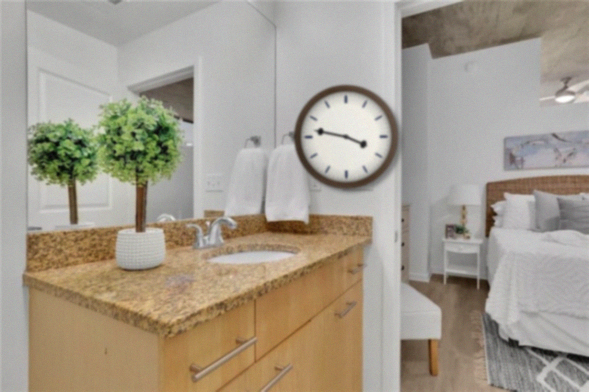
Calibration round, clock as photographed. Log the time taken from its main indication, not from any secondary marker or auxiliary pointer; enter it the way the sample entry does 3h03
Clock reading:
3h47
